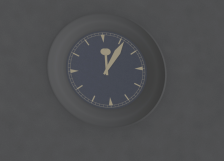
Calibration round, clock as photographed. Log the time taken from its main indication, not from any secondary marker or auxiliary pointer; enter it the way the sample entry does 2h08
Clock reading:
12h06
